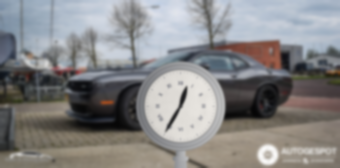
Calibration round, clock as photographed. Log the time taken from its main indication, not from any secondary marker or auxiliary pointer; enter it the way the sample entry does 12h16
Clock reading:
12h35
